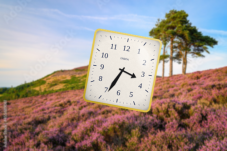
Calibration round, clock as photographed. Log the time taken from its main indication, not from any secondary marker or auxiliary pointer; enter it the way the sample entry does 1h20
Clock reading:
3h34
